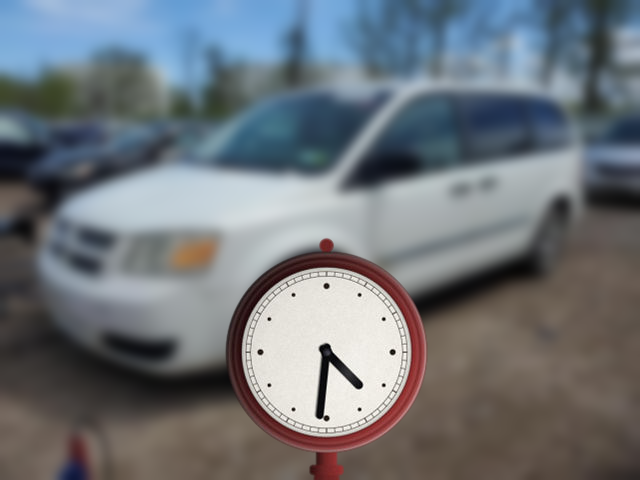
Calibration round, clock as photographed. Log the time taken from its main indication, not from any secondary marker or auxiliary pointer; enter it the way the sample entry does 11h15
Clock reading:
4h31
